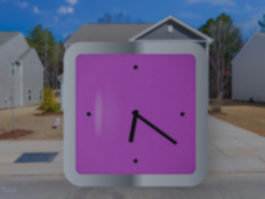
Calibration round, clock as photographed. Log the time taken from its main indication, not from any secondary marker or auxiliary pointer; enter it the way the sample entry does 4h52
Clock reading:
6h21
